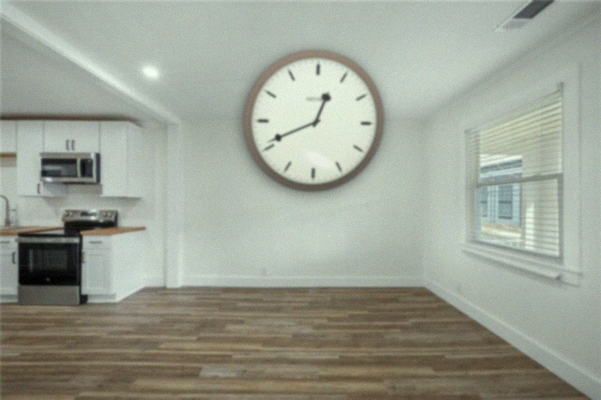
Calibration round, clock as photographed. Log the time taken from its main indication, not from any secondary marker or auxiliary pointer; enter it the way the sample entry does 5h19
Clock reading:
12h41
